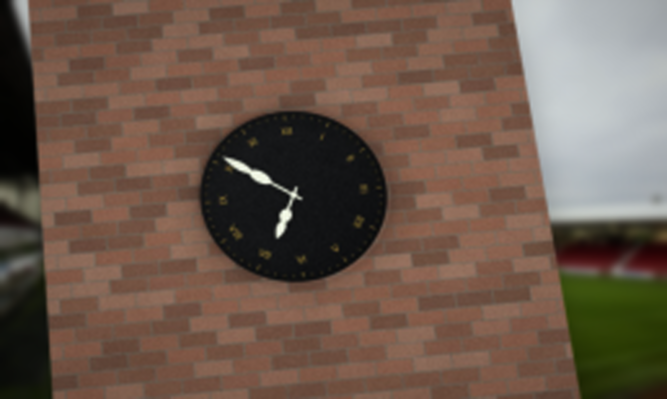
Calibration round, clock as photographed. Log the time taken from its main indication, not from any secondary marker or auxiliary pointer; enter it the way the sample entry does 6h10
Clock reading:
6h51
